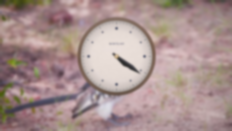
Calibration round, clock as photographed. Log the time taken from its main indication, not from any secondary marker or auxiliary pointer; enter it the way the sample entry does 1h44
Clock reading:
4h21
